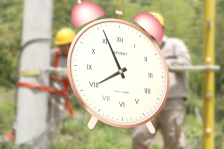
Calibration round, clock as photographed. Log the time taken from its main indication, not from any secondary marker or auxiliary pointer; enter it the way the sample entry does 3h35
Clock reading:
7h56
